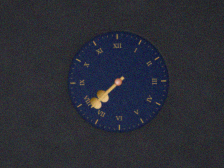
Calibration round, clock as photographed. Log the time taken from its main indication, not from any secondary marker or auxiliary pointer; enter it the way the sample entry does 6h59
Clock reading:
7h38
